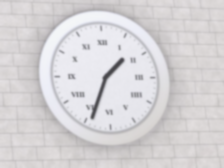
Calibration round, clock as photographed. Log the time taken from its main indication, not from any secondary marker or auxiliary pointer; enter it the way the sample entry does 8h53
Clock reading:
1h34
